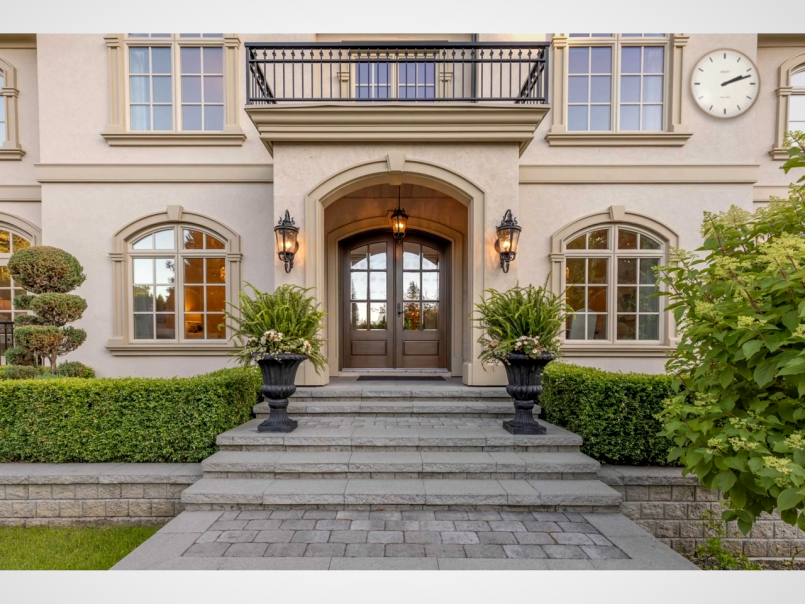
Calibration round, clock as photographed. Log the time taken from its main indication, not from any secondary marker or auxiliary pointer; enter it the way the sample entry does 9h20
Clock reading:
2h12
